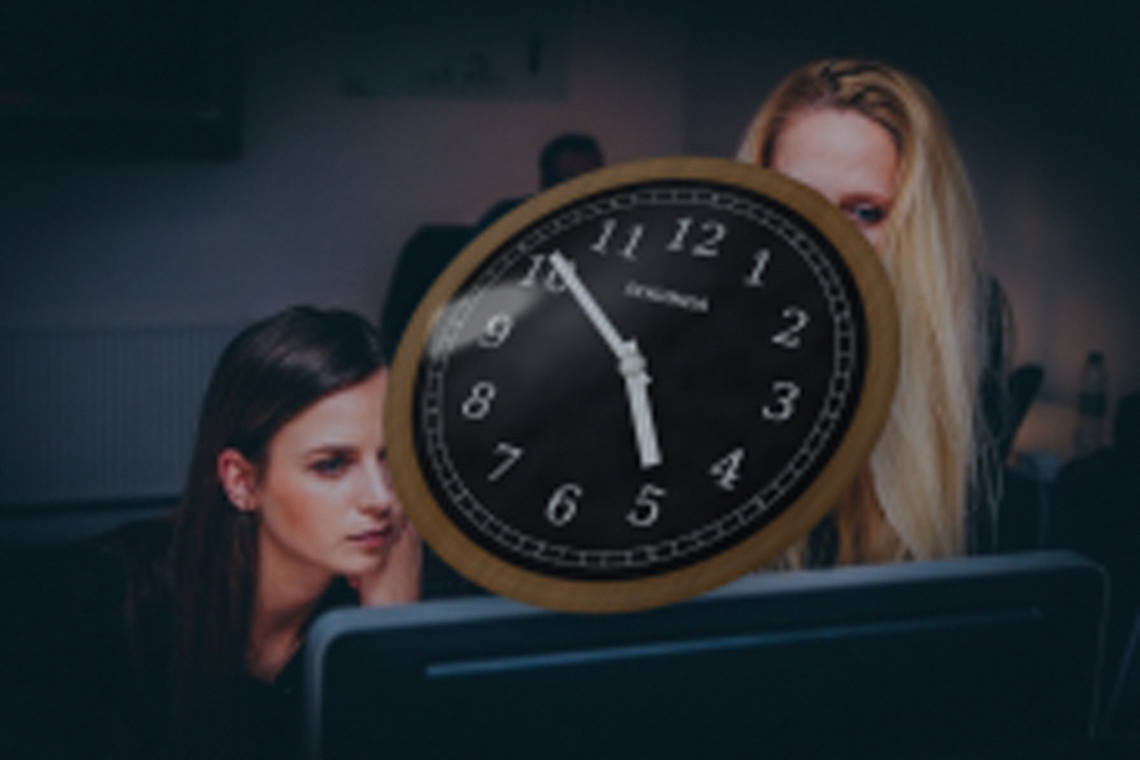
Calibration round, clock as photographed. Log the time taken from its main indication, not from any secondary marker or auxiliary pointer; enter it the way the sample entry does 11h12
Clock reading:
4h51
